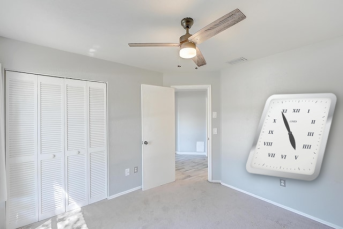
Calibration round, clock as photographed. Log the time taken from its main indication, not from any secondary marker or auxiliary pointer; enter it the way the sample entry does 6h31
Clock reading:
4h54
